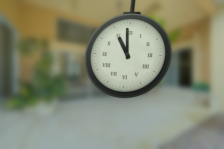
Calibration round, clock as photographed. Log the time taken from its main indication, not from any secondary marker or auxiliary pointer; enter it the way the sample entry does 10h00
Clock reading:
10h59
